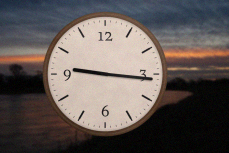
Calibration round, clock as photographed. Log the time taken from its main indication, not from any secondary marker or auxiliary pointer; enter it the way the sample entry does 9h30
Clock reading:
9h16
